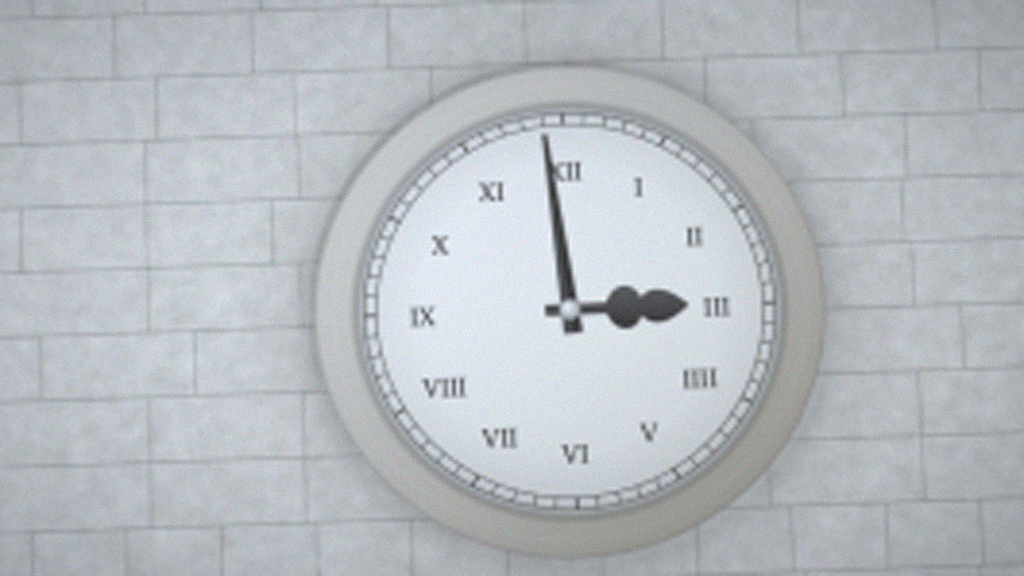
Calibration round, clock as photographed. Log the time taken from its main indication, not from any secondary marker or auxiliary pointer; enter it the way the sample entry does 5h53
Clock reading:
2h59
